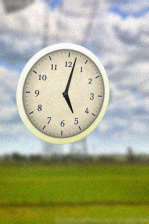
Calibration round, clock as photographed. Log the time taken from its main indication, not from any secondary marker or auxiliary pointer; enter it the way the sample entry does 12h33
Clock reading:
5h02
